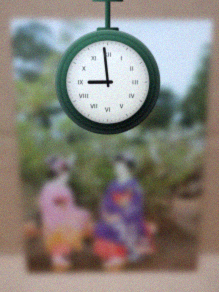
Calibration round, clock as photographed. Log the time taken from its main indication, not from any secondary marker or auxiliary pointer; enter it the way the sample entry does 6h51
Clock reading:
8h59
